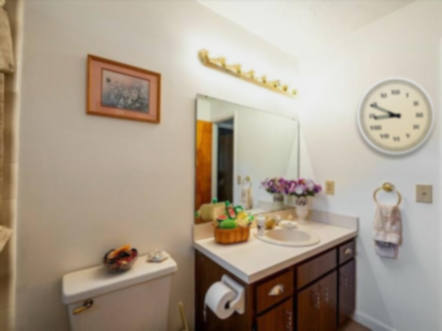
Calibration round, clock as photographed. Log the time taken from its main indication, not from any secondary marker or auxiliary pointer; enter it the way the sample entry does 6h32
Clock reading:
8h49
